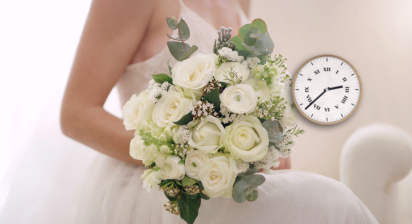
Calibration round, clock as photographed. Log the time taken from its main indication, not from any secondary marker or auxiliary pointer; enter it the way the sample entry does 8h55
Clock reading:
2h38
